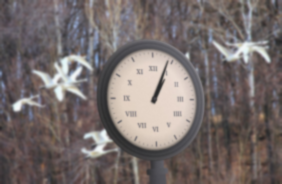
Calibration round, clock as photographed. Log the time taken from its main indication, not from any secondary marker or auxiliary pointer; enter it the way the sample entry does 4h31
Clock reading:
1h04
